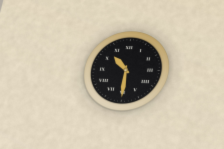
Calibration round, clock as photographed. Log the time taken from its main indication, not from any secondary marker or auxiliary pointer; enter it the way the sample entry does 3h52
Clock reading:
10h30
